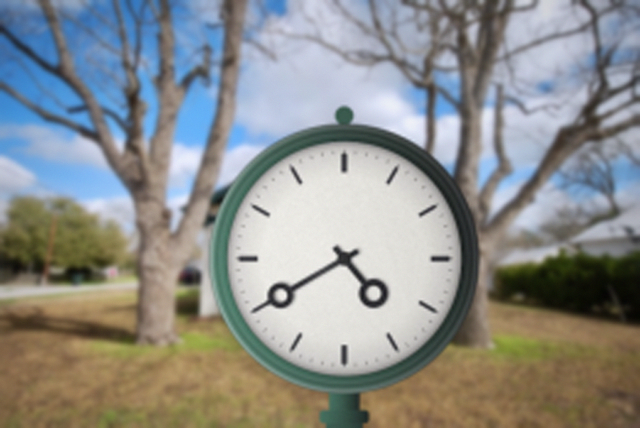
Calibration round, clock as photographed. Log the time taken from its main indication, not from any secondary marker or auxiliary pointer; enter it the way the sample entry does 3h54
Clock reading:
4h40
